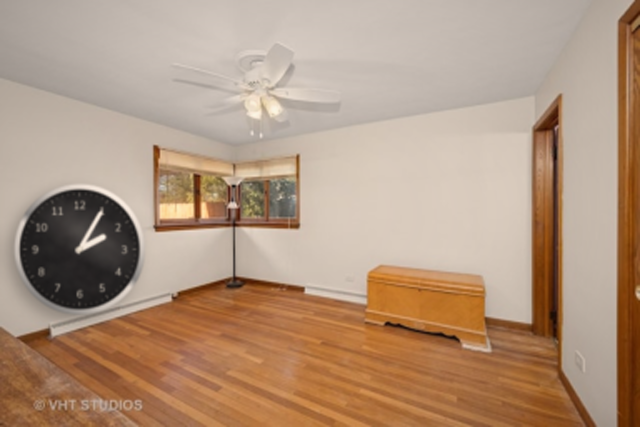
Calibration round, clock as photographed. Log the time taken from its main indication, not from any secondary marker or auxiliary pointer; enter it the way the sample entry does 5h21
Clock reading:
2h05
